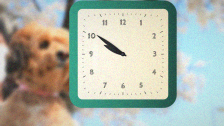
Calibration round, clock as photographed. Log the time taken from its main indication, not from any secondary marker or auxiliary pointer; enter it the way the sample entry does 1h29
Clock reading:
9h51
